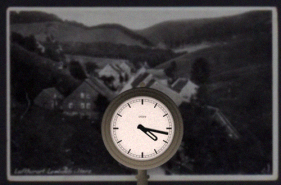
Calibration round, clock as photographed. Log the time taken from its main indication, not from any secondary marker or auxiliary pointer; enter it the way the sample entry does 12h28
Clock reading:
4h17
